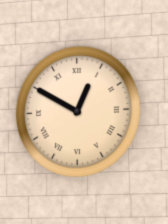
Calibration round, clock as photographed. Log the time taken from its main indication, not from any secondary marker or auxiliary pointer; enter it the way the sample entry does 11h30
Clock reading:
12h50
